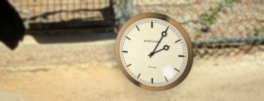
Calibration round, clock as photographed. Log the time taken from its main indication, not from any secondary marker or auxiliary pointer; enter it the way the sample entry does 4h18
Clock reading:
2h05
